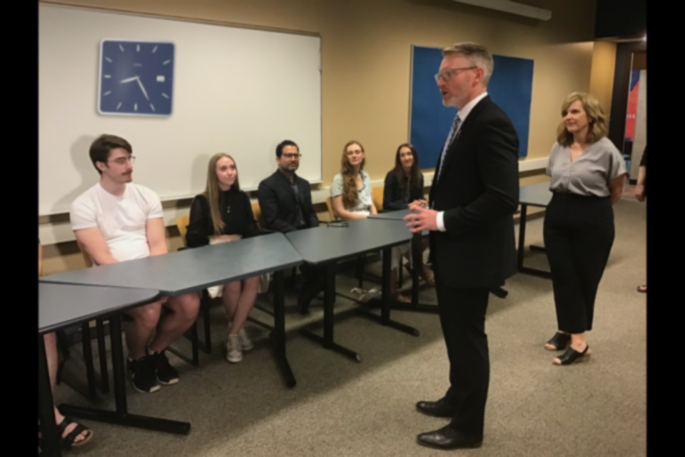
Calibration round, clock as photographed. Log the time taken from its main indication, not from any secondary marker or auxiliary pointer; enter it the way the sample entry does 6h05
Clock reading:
8h25
